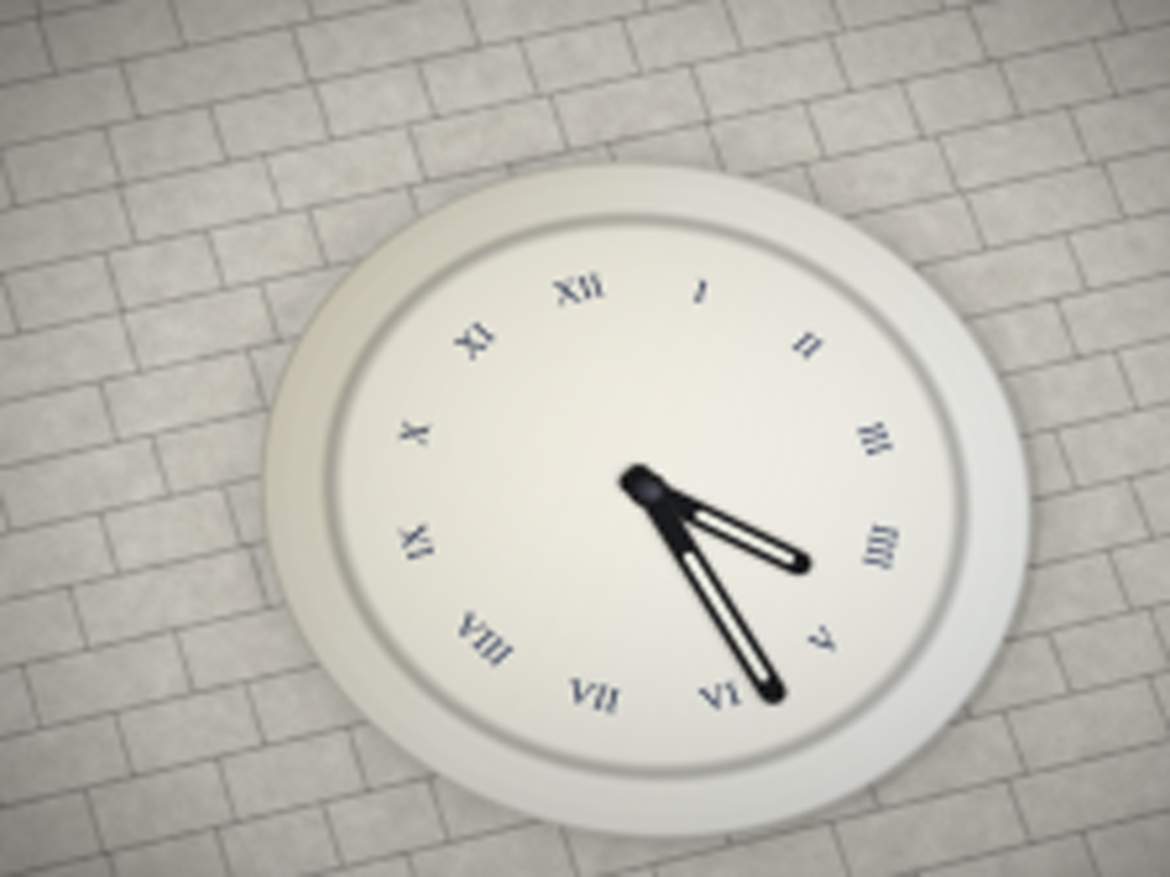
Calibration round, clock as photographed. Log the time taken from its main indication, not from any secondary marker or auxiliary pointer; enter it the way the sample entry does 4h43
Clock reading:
4h28
